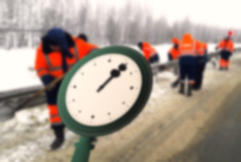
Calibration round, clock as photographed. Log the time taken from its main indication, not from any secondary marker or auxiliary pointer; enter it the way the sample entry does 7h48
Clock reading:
1h06
